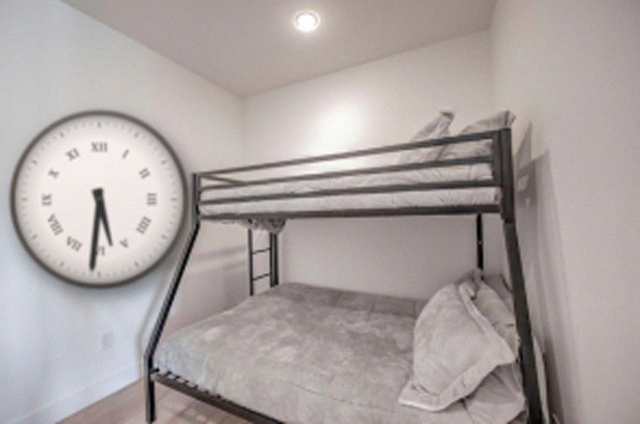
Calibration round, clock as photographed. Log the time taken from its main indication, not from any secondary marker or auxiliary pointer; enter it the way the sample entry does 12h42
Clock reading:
5h31
